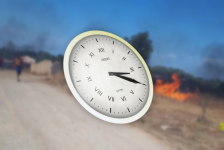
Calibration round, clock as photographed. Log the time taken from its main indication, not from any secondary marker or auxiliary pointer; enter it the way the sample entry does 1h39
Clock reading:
3h20
